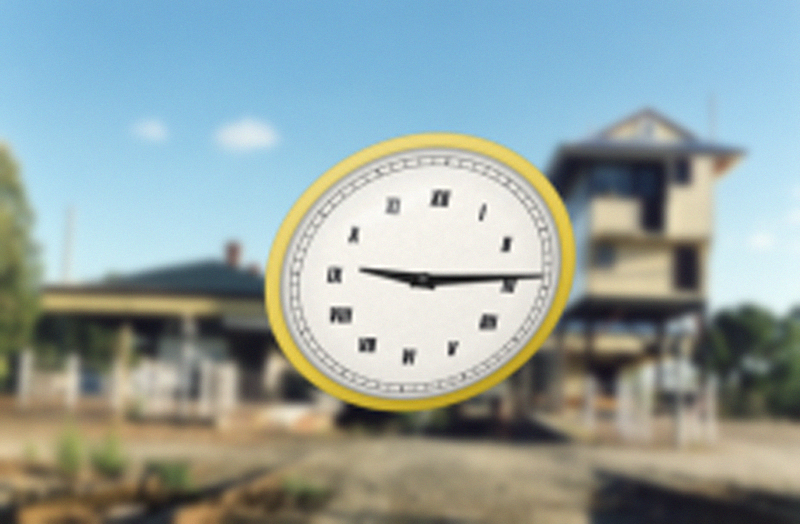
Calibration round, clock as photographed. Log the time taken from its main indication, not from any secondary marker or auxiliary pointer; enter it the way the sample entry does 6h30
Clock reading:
9h14
